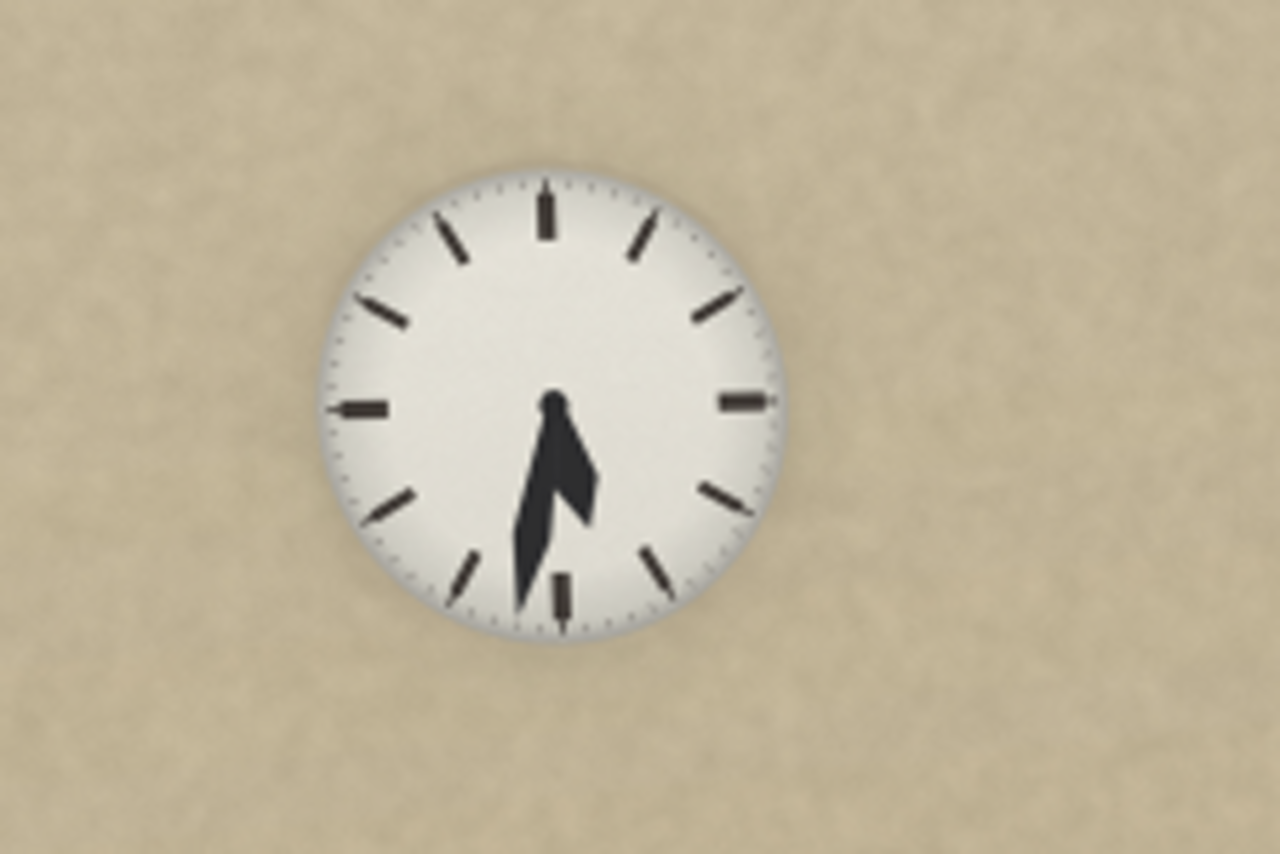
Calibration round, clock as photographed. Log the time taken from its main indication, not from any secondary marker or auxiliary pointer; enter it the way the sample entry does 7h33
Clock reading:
5h32
